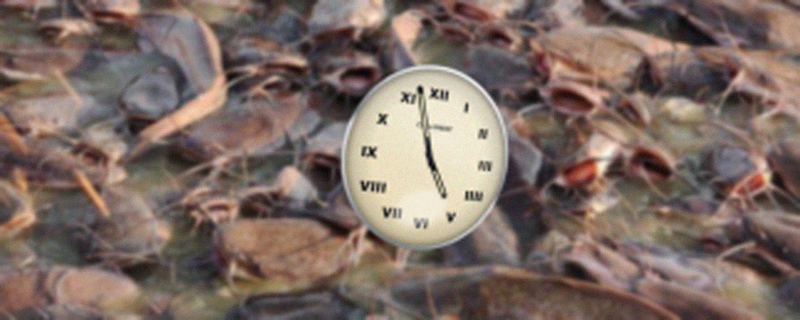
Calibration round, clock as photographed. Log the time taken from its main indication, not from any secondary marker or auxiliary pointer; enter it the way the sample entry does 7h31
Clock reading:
4h57
